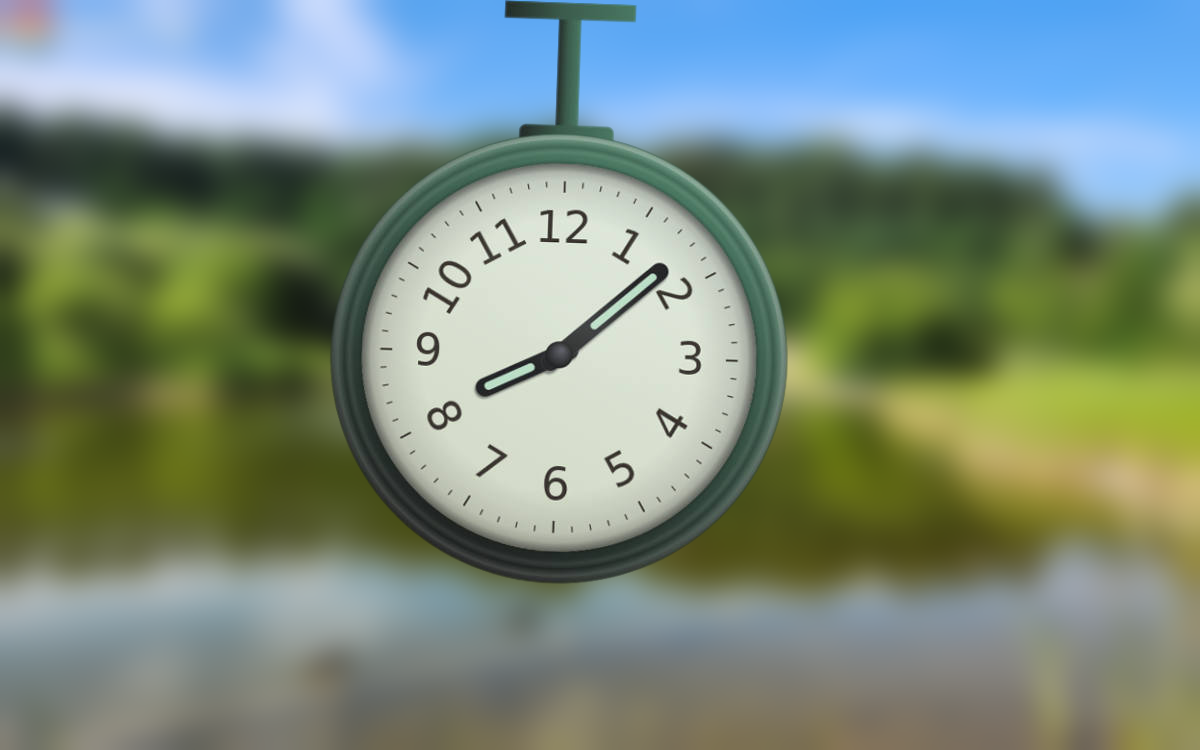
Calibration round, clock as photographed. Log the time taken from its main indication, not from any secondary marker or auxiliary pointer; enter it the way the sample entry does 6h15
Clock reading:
8h08
